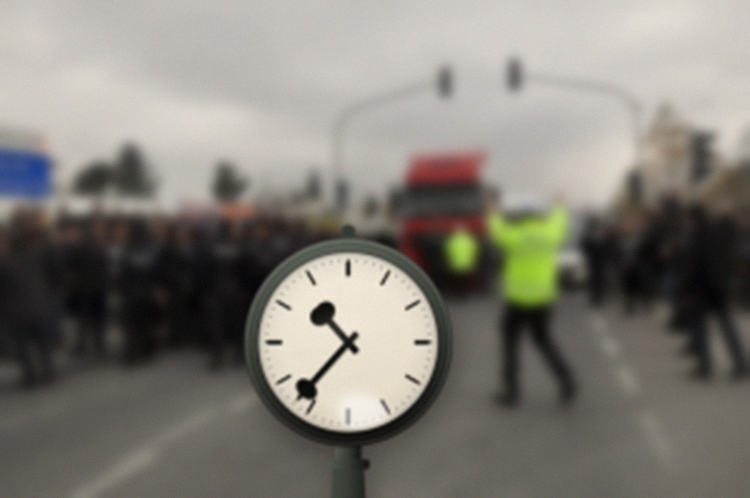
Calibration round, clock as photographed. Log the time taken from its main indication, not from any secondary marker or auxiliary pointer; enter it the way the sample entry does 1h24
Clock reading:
10h37
